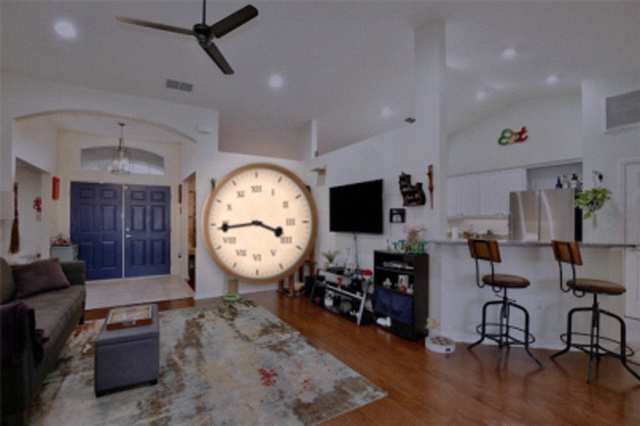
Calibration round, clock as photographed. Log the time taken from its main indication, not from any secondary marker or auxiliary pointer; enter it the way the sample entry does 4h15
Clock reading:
3h44
